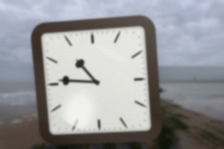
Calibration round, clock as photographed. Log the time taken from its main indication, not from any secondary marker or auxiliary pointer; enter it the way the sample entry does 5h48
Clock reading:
10h46
